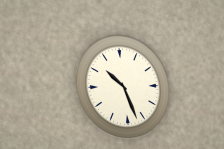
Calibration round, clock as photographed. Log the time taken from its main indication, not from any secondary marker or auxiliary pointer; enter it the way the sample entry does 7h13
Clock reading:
10h27
